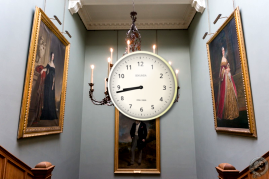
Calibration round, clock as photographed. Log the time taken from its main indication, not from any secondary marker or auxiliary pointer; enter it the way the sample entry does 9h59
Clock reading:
8h43
